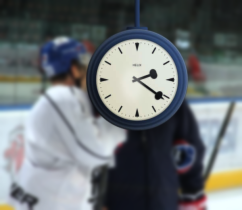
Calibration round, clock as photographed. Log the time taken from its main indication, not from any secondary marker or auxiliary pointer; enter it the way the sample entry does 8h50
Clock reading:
2h21
